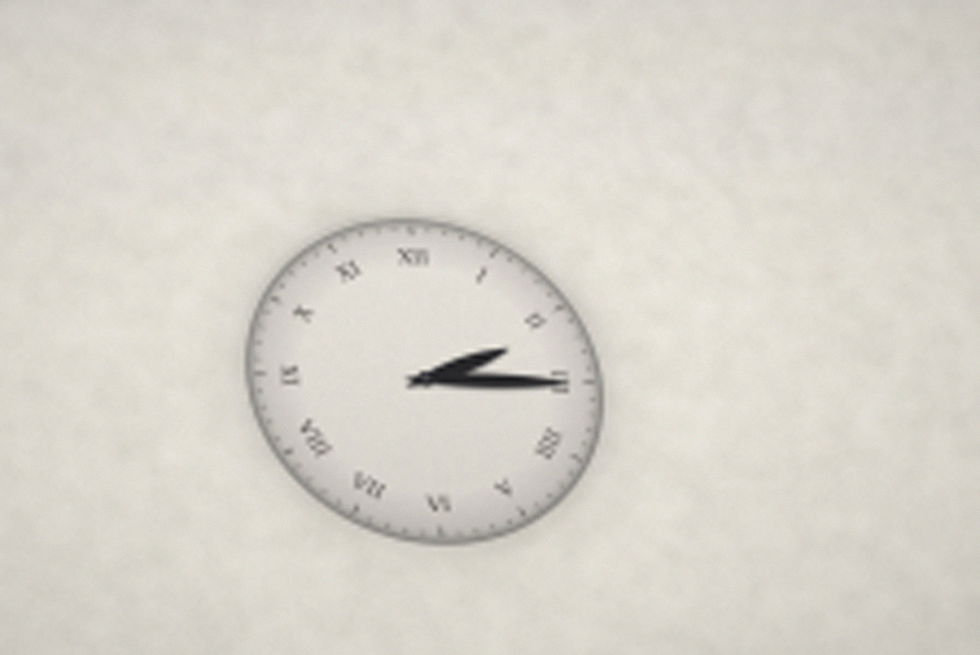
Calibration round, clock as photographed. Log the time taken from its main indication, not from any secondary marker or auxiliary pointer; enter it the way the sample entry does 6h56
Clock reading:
2h15
